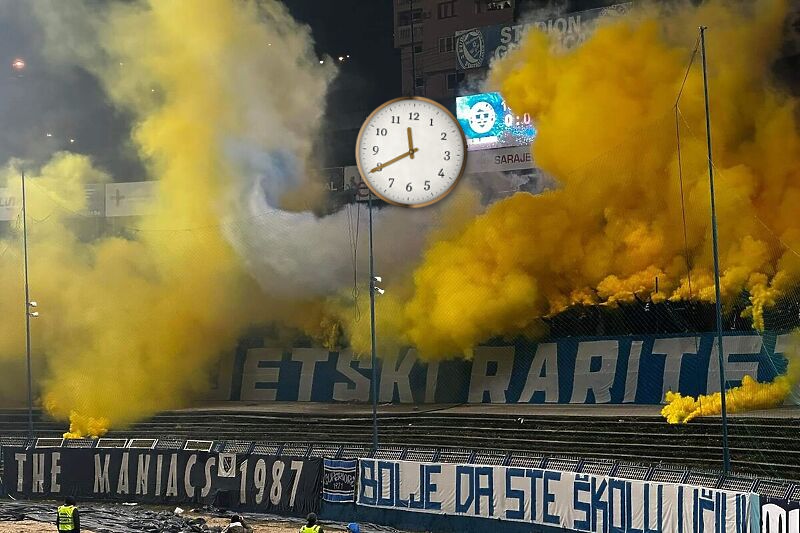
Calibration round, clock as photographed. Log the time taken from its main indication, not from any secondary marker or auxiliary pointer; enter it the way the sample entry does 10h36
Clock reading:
11h40
